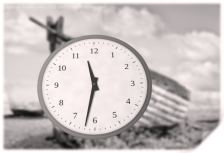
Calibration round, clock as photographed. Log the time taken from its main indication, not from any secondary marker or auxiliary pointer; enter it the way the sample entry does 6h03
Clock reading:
11h32
